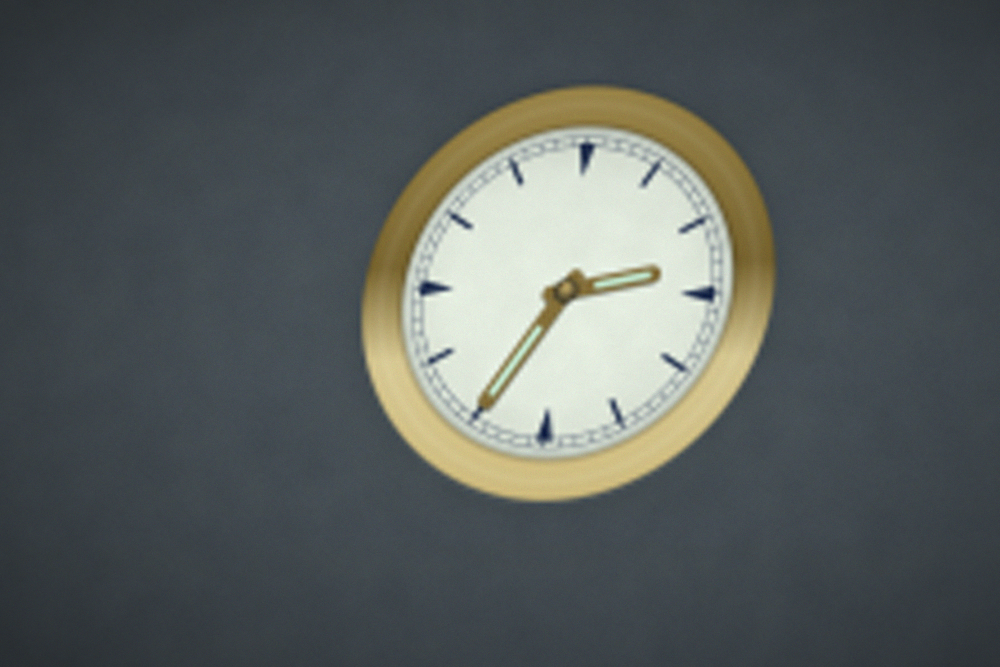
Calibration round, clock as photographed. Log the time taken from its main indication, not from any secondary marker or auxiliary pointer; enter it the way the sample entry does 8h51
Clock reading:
2h35
